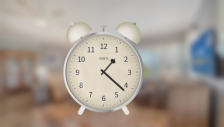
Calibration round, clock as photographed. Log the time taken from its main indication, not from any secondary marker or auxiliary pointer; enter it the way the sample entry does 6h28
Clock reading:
1h22
